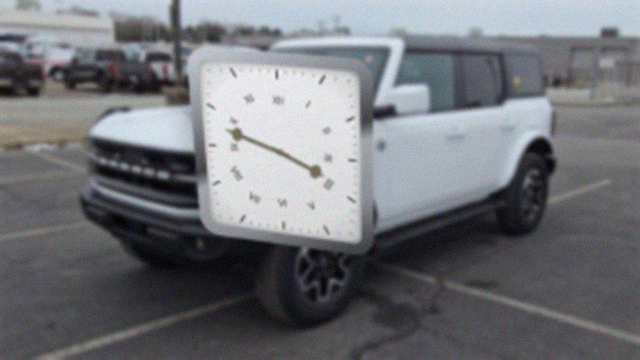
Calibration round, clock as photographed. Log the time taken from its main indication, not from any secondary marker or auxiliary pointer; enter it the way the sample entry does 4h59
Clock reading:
3h48
